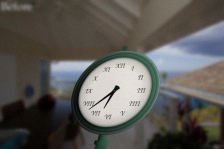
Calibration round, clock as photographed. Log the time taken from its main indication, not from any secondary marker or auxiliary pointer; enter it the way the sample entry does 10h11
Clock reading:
6h38
